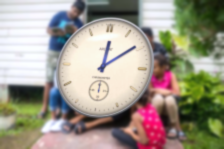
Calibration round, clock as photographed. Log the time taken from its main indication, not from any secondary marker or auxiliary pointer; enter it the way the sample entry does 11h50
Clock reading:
12h09
